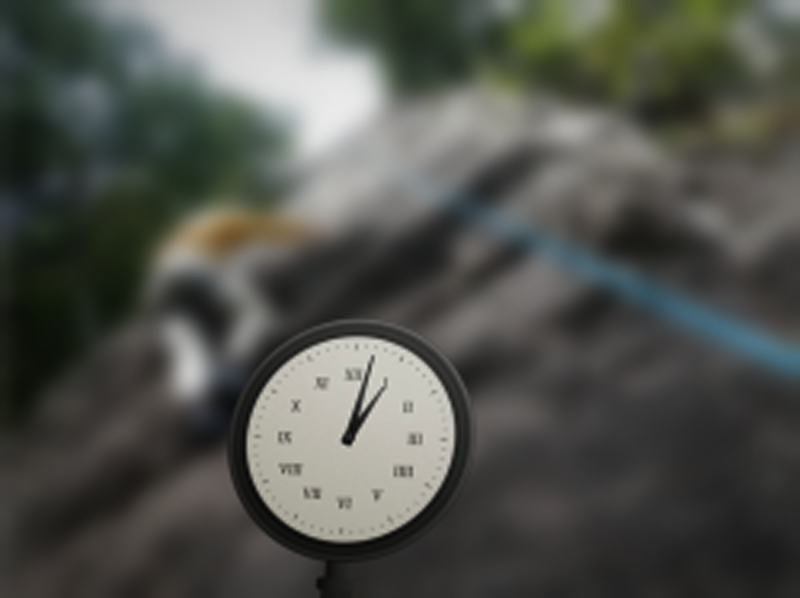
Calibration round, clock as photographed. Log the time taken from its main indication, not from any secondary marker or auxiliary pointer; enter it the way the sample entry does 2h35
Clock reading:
1h02
